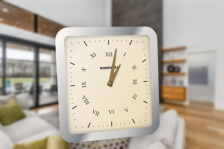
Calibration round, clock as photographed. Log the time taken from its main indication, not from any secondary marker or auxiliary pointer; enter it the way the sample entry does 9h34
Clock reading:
1h02
